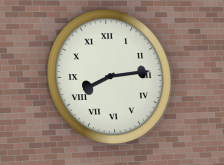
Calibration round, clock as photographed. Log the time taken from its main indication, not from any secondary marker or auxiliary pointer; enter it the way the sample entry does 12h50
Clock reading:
8h14
